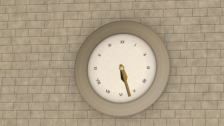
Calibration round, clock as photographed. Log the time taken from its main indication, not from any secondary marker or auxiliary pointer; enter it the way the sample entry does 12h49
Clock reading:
5h27
